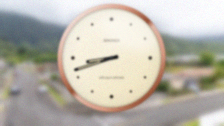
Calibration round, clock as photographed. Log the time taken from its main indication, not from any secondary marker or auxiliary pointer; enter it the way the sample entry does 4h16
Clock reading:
8h42
